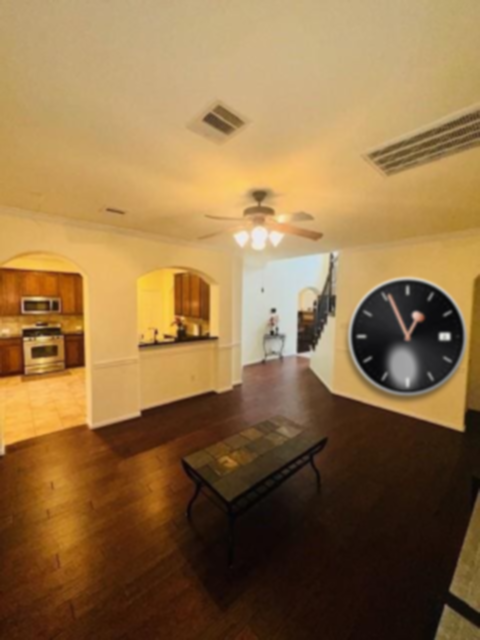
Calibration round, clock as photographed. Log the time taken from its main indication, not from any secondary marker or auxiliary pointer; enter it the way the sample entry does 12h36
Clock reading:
12h56
